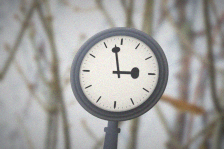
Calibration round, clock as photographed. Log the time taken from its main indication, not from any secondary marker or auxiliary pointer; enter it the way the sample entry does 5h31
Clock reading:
2h58
